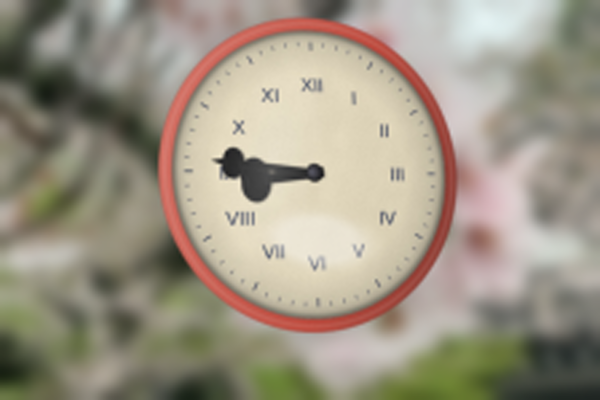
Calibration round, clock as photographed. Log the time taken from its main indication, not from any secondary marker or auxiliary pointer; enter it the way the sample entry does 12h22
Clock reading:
8h46
